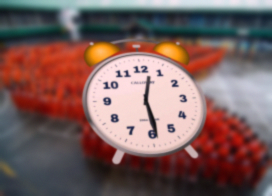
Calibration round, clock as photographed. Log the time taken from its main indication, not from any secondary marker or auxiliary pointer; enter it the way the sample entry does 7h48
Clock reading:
12h29
